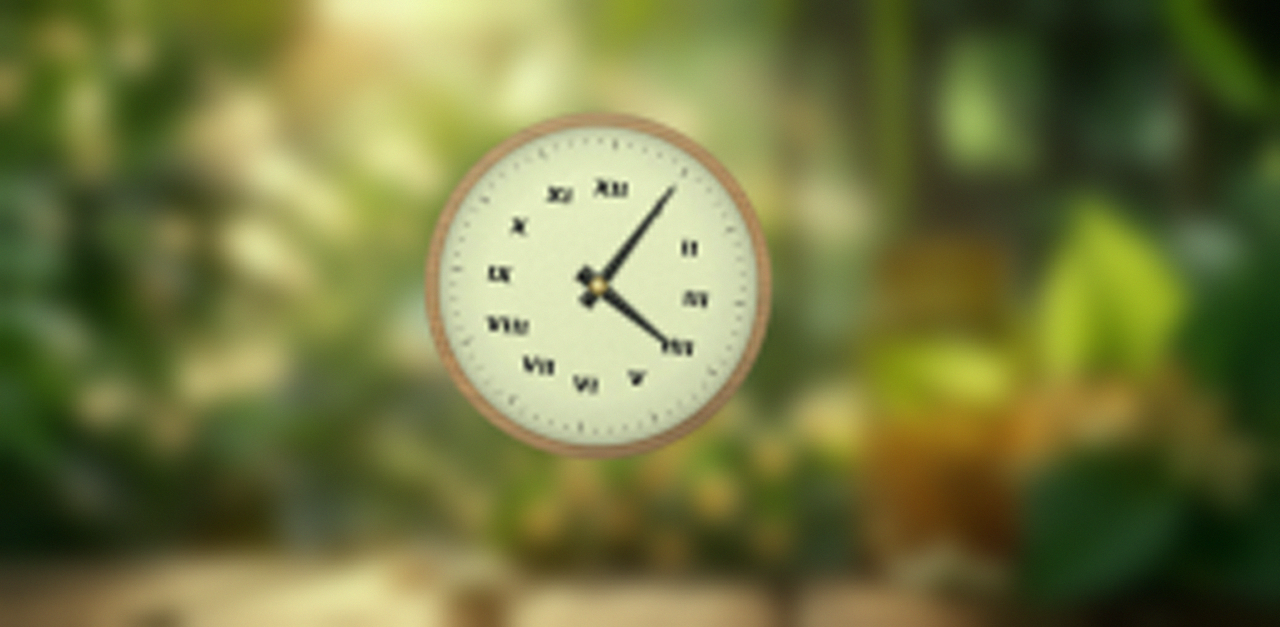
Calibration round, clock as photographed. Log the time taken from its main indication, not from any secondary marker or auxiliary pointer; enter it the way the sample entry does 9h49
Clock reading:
4h05
